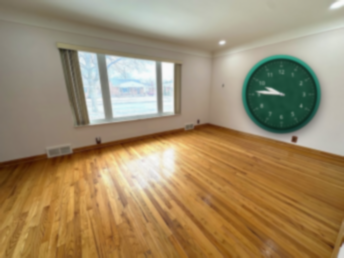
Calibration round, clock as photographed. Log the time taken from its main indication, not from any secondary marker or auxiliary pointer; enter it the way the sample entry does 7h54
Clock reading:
9h46
